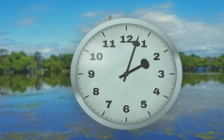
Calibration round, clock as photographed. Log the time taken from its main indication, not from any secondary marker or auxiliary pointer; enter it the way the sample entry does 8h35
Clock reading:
2h03
